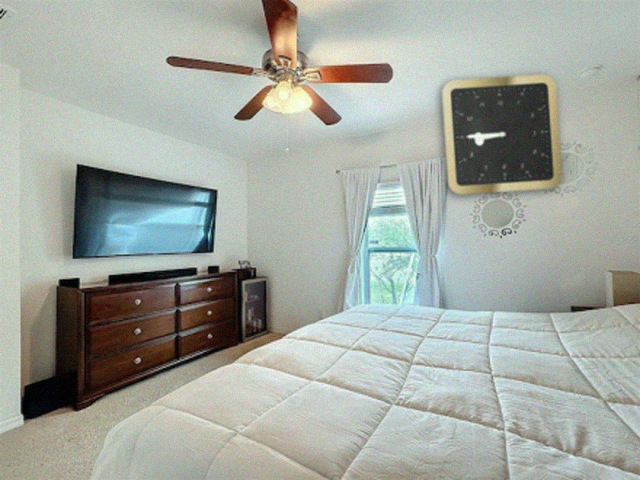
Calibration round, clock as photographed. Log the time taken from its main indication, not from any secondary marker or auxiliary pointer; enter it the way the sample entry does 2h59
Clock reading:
8h45
